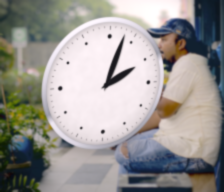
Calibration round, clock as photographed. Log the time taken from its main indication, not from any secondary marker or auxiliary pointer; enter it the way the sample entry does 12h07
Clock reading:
2h03
